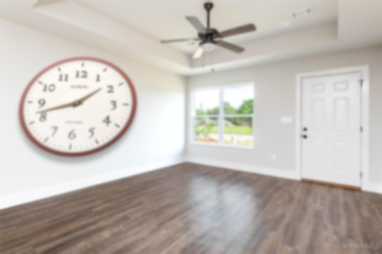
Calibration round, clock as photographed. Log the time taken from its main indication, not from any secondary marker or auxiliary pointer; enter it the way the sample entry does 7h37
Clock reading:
1h42
